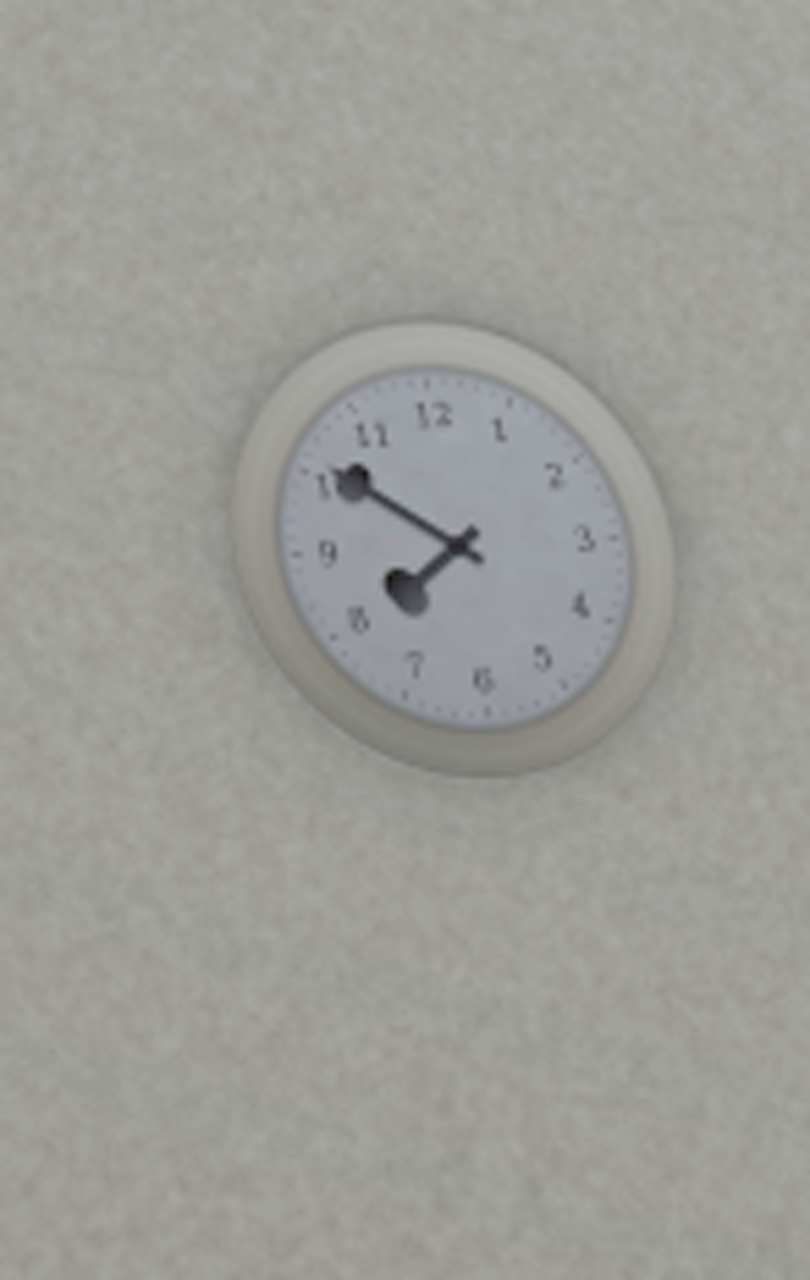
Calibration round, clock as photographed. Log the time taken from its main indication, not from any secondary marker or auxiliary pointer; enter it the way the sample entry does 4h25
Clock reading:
7h51
